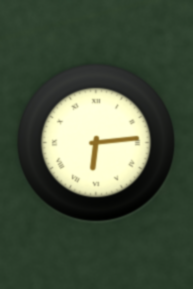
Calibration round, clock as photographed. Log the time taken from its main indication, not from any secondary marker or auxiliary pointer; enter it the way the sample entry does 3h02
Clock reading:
6h14
